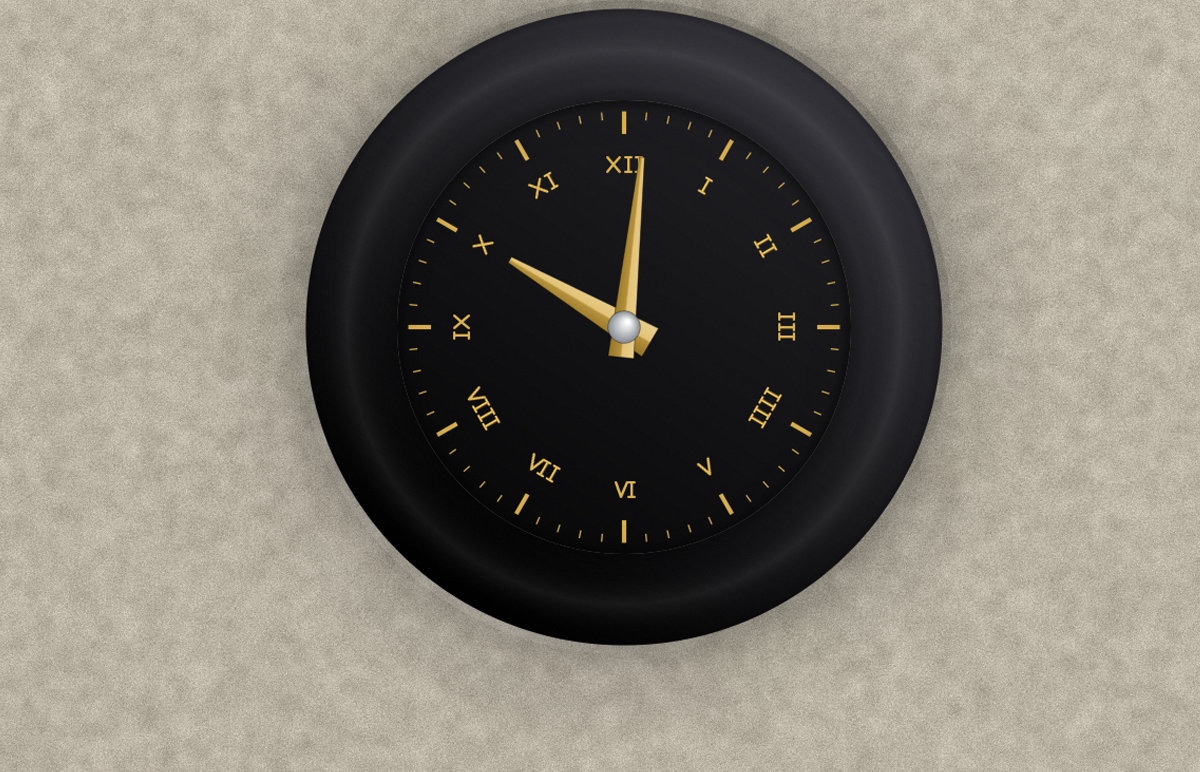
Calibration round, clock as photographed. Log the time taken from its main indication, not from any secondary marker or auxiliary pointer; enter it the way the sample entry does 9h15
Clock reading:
10h01
